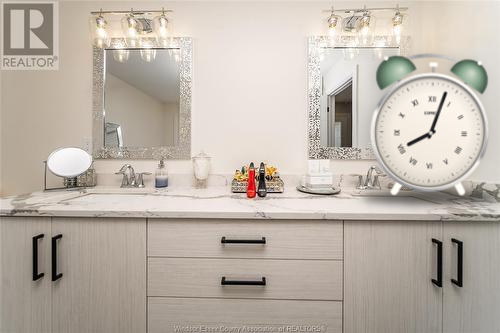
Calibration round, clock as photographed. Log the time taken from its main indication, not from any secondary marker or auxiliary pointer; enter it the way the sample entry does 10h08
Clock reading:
8h03
